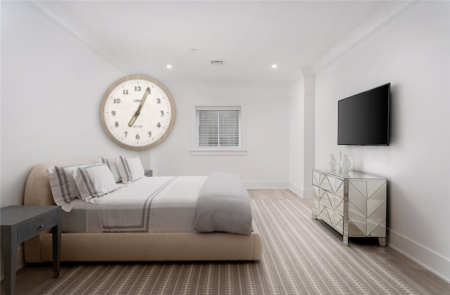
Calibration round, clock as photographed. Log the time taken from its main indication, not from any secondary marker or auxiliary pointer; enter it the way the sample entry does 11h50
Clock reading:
7h04
